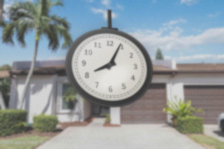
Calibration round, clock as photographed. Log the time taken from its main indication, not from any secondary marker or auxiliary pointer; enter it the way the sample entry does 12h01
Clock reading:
8h04
